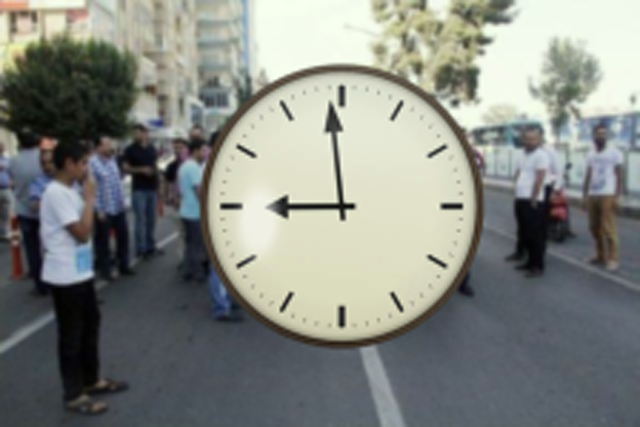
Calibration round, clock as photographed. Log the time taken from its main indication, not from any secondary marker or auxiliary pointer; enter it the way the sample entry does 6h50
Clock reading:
8h59
